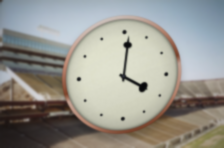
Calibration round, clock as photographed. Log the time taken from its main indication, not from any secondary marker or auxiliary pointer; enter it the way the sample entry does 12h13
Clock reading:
4h01
